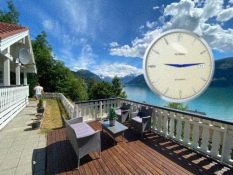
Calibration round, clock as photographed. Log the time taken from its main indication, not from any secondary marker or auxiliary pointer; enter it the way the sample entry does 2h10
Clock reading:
9h14
